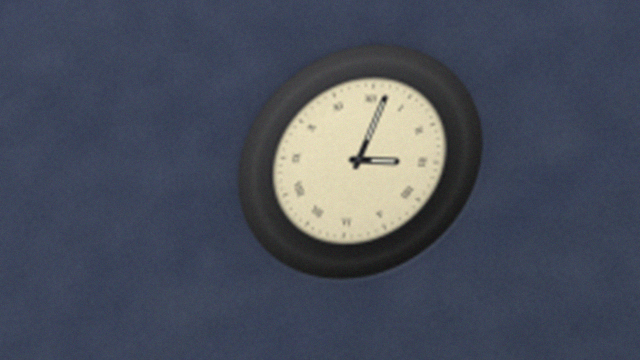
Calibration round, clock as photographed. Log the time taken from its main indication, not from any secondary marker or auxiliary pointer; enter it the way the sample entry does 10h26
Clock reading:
3h02
